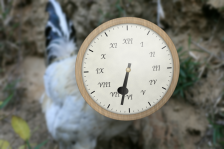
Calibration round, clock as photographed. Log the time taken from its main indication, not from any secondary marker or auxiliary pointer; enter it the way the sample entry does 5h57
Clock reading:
6h32
